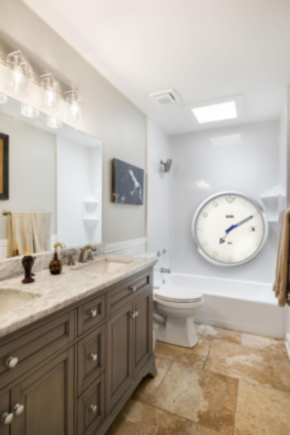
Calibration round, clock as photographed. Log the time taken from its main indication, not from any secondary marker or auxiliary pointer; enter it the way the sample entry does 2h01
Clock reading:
7h10
